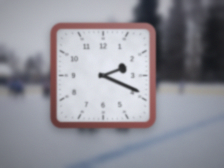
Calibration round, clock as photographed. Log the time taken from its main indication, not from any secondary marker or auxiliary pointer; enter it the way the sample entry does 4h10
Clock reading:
2h19
